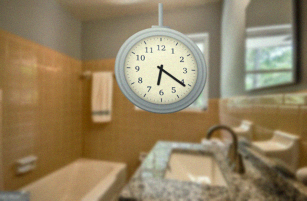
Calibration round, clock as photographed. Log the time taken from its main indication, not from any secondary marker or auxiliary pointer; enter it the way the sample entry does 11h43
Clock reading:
6h21
